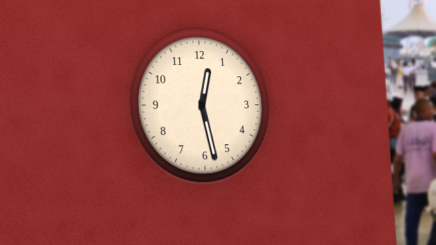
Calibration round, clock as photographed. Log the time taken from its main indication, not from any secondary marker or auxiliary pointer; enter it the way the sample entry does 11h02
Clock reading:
12h28
